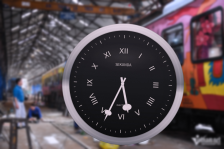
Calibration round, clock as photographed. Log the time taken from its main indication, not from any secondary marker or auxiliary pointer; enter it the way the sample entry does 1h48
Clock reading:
5h34
